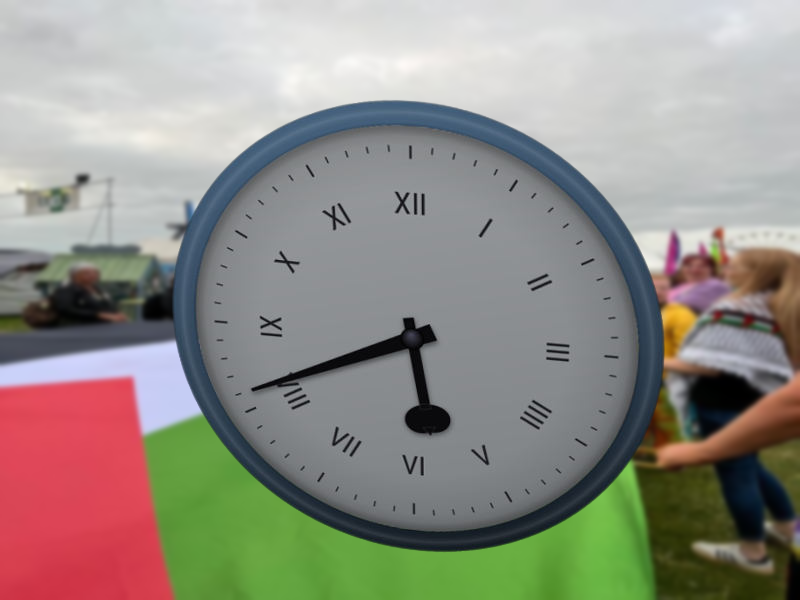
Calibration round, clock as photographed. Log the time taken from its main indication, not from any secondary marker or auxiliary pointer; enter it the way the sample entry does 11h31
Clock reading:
5h41
